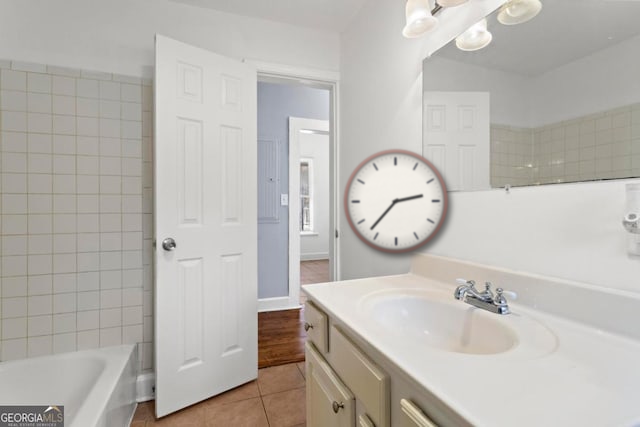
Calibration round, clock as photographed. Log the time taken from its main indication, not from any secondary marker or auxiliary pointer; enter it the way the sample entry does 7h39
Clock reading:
2h37
